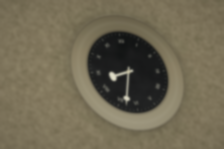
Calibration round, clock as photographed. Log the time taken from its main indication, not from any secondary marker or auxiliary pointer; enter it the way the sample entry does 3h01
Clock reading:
8h33
